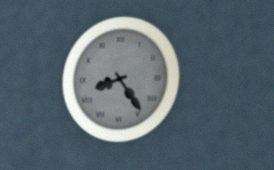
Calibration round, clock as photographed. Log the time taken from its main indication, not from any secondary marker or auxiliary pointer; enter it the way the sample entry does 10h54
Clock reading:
8h24
